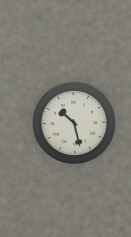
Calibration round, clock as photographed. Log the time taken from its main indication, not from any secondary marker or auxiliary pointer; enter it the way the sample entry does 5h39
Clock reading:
10h28
